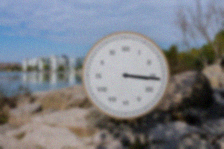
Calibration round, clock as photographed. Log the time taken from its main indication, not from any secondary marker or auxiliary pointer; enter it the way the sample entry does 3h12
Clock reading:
3h16
